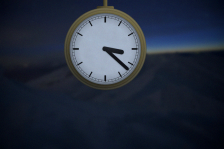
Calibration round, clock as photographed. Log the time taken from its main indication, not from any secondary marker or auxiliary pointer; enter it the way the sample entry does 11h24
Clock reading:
3h22
